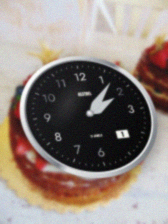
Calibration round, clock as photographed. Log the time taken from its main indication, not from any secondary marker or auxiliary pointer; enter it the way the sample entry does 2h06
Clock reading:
2h07
